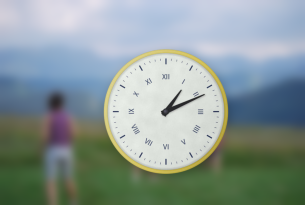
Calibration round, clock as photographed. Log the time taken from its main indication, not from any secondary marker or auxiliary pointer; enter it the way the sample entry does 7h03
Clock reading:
1h11
